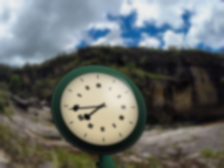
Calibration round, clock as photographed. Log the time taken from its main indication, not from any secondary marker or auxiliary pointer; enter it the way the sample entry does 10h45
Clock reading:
7h44
